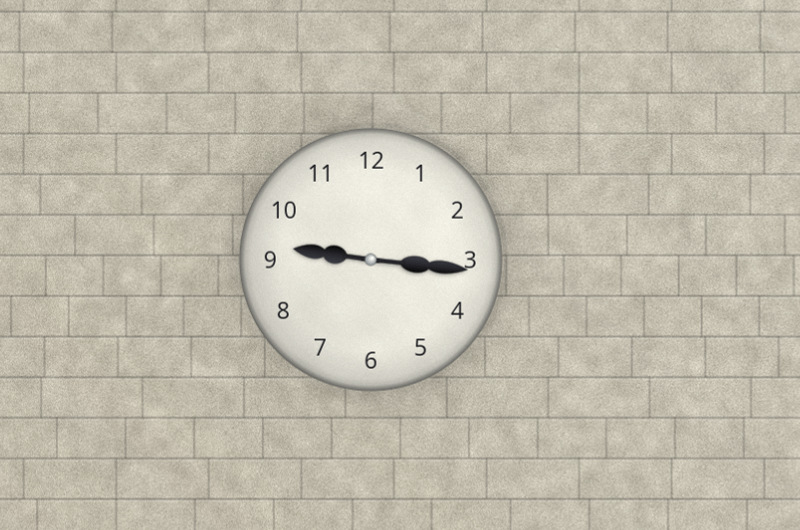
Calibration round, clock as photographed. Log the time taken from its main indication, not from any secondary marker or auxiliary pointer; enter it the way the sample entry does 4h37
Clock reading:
9h16
